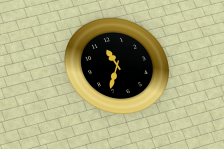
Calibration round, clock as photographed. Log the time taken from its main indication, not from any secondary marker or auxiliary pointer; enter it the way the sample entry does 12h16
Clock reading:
11h36
